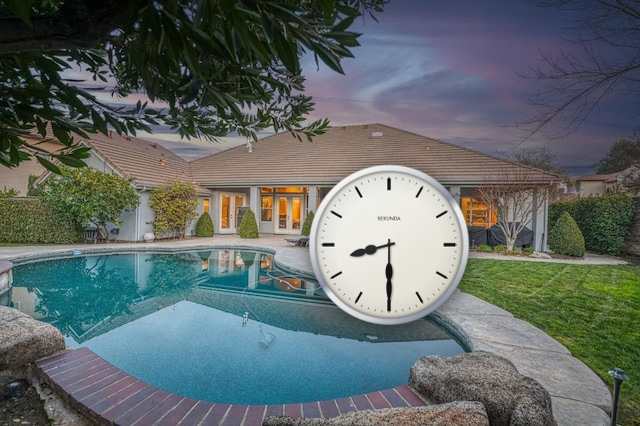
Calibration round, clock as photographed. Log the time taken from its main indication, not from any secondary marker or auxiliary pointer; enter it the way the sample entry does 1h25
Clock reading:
8h30
